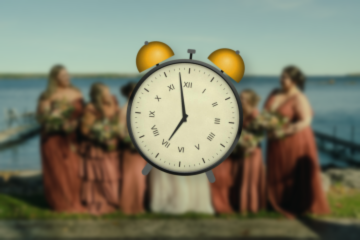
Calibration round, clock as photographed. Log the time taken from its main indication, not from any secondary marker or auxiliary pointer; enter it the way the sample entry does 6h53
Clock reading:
6h58
